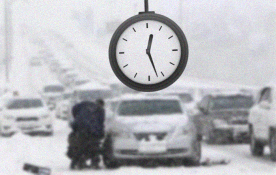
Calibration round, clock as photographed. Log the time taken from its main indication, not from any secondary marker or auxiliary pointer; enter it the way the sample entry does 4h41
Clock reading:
12h27
